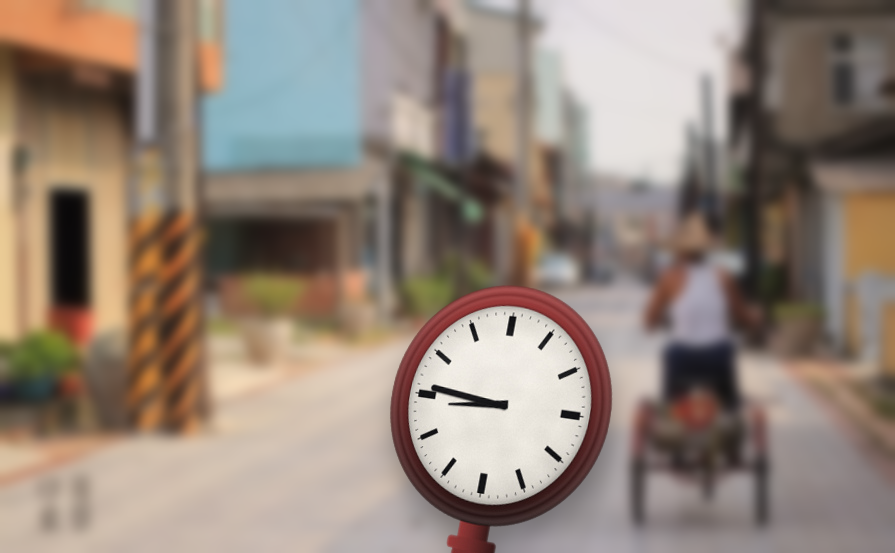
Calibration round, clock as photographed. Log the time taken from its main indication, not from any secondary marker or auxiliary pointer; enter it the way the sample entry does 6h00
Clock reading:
8h46
